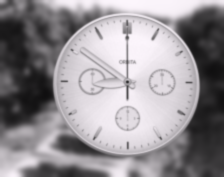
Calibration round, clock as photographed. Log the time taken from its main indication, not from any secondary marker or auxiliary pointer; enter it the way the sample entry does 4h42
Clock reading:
8h51
